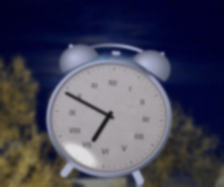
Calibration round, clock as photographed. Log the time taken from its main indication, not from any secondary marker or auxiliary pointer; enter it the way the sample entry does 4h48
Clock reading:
6h49
